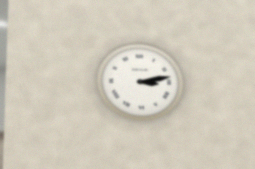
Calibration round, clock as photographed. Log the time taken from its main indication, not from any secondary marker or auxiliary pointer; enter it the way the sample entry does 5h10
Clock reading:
3h13
